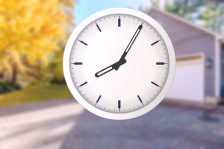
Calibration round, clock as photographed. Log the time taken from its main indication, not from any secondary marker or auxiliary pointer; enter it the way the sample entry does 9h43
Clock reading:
8h05
